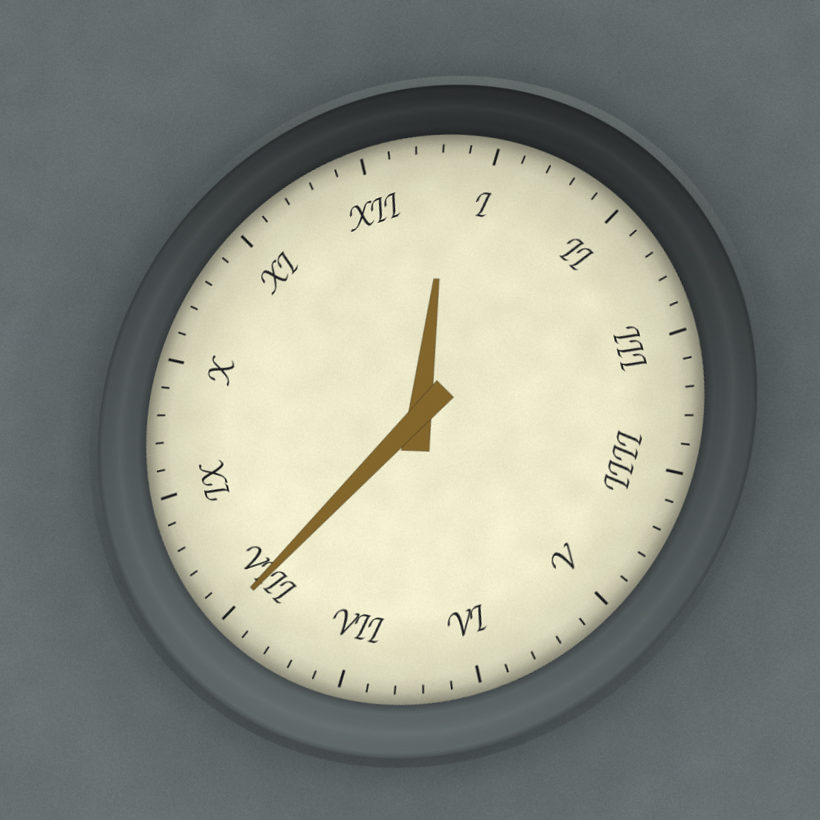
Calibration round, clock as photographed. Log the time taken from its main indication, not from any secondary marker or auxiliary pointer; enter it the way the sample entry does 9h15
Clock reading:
12h40
